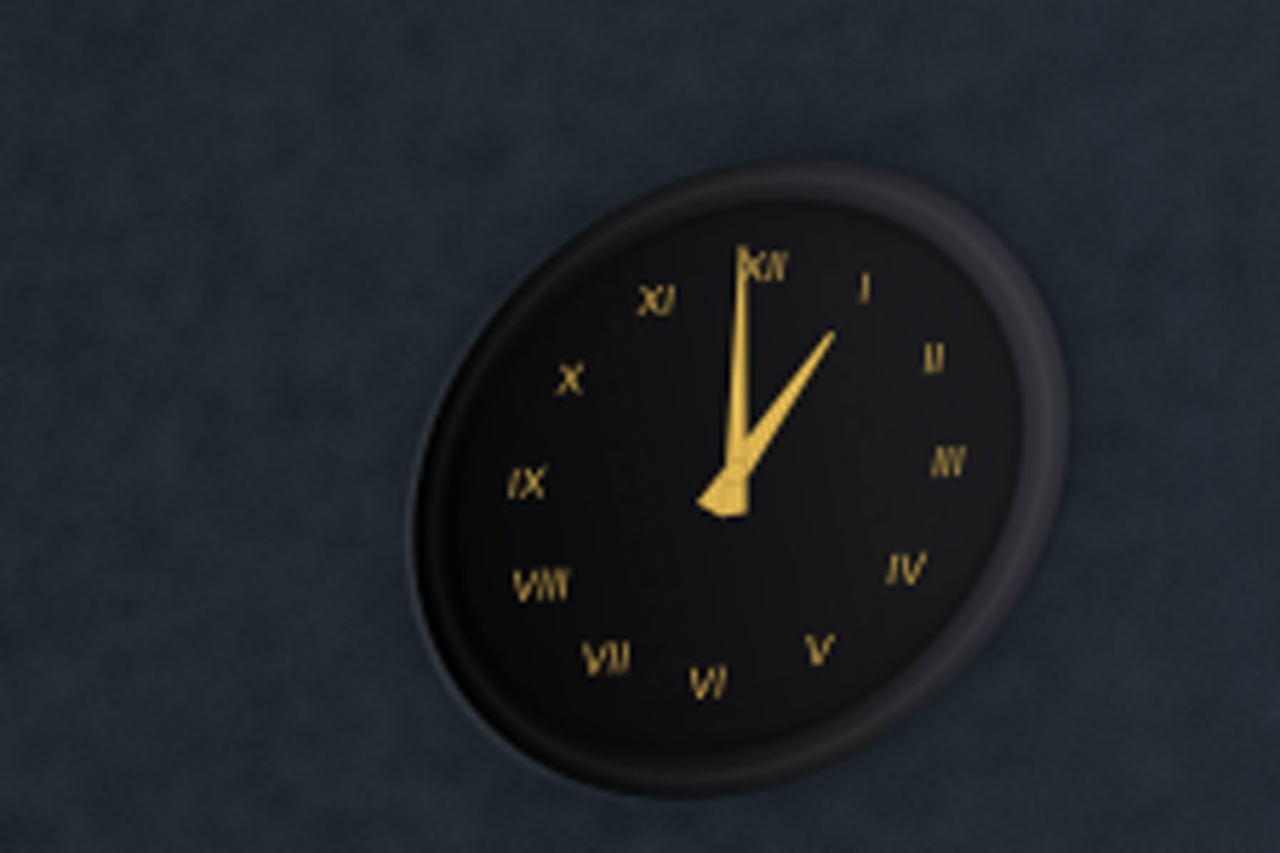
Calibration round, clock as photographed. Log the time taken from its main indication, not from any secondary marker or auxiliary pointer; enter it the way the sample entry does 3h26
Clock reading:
12h59
